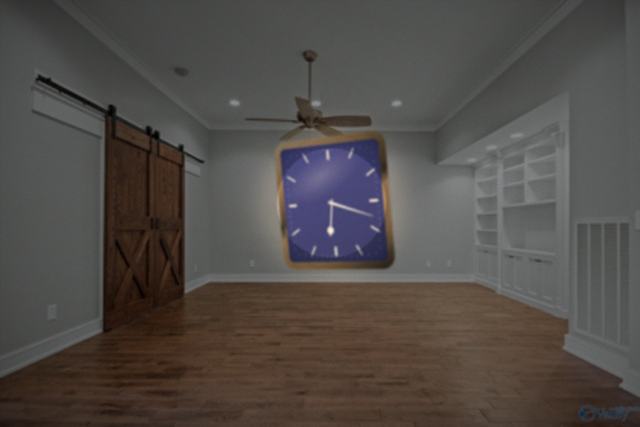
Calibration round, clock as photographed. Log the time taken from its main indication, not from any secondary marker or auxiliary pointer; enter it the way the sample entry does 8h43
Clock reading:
6h18
